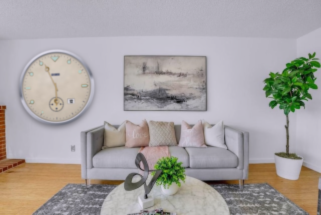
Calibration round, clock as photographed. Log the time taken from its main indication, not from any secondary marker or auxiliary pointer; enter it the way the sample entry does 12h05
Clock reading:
5h56
